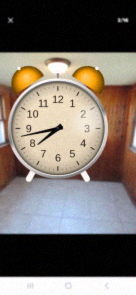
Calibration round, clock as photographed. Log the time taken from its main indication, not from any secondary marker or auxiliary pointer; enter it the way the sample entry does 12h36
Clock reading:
7h43
